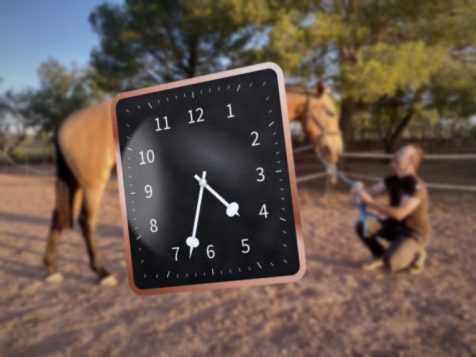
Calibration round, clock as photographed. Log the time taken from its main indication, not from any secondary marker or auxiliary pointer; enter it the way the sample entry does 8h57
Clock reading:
4h33
